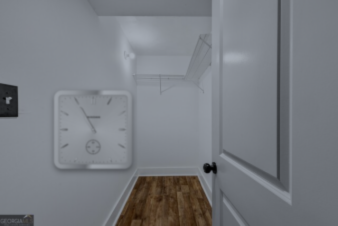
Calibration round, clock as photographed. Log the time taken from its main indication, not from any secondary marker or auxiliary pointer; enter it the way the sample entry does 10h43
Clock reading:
10h55
